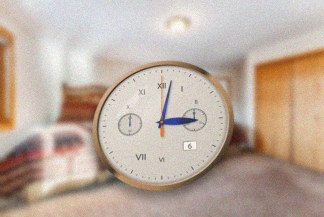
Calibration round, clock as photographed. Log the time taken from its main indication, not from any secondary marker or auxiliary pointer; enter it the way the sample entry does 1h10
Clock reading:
3h02
